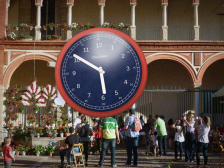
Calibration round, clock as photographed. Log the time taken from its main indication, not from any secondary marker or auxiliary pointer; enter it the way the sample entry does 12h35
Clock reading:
5h51
